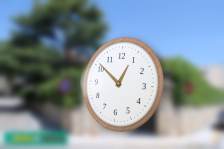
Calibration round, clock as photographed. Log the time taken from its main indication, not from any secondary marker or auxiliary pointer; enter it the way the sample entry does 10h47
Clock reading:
12h51
